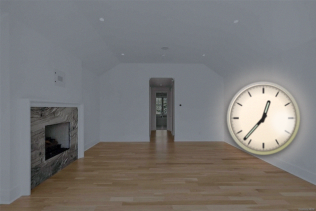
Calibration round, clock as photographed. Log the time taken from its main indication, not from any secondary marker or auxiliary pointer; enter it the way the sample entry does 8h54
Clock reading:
12h37
